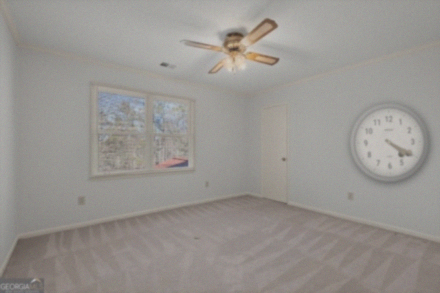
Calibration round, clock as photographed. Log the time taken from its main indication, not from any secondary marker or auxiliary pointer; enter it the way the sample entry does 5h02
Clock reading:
4h20
